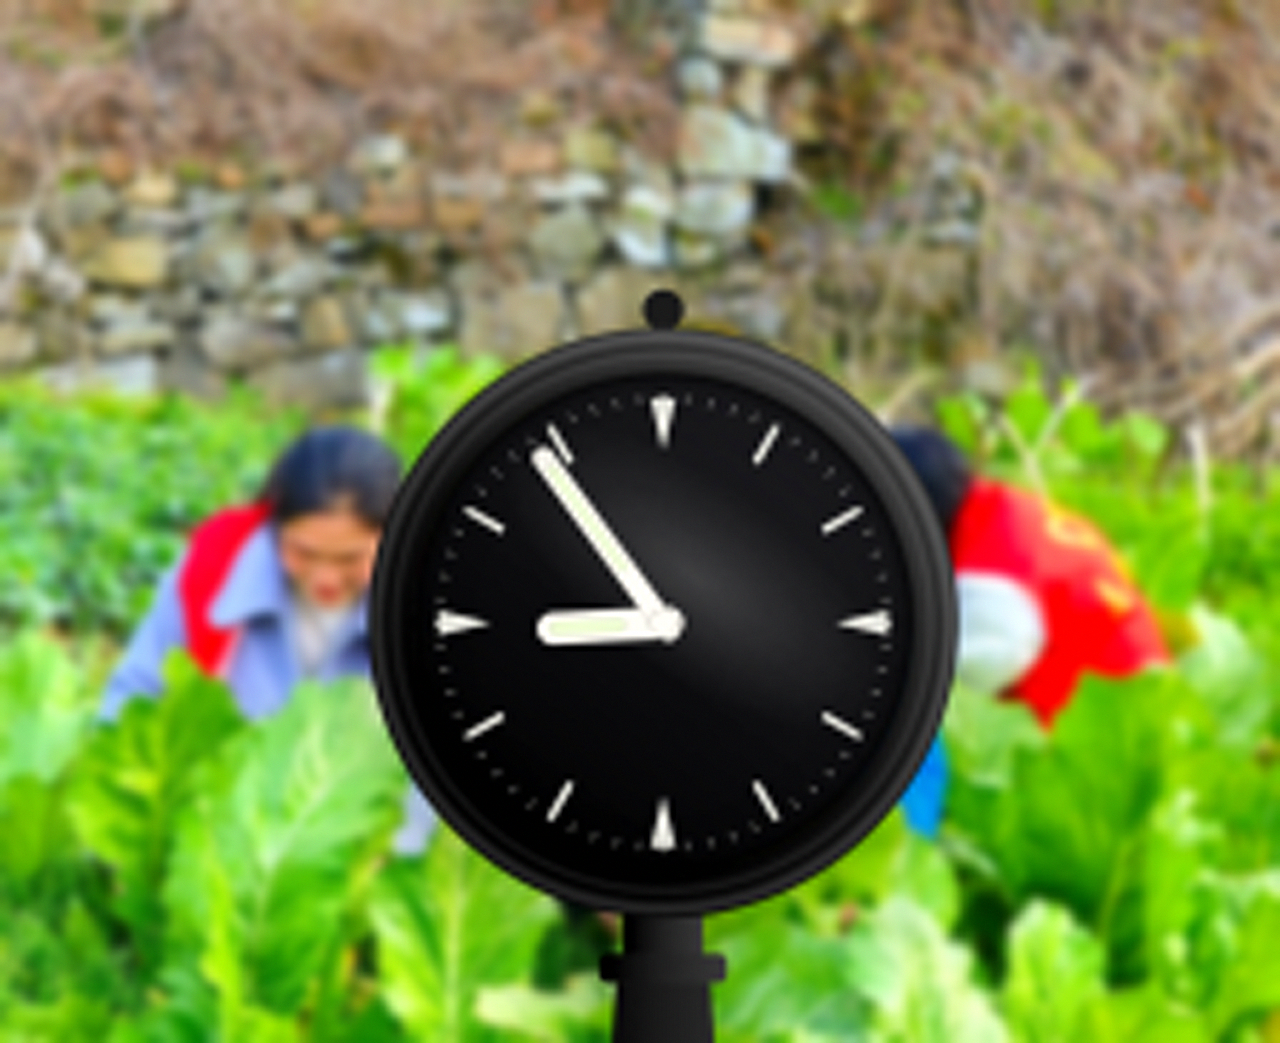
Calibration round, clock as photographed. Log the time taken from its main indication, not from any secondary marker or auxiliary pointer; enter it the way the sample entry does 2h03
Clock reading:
8h54
